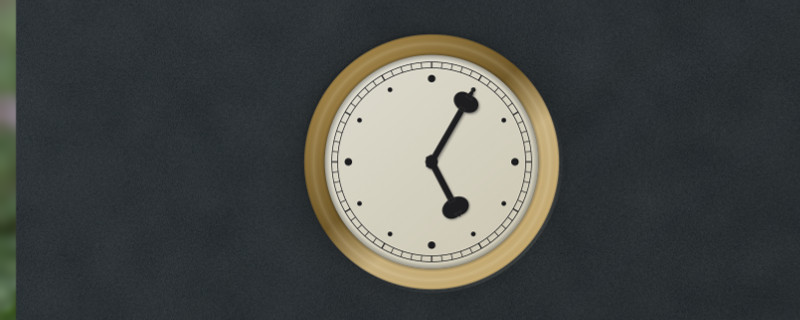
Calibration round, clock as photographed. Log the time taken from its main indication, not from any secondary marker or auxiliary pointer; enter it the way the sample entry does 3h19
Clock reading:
5h05
